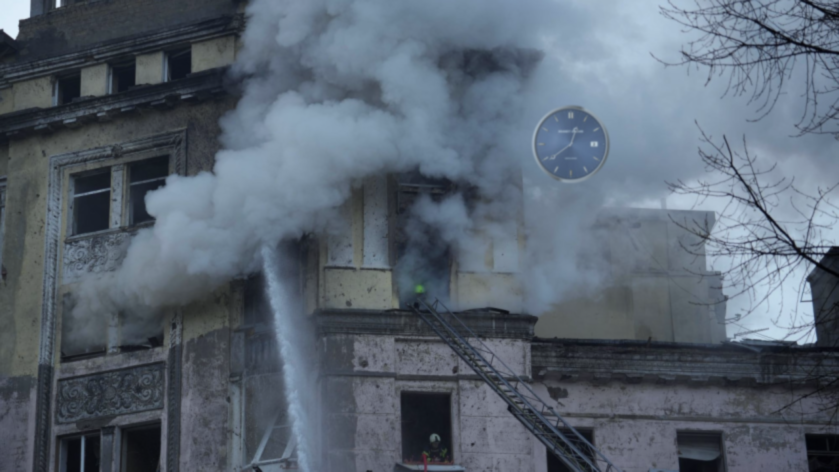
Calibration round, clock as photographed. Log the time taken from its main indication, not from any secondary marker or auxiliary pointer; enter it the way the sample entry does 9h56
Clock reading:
12h39
